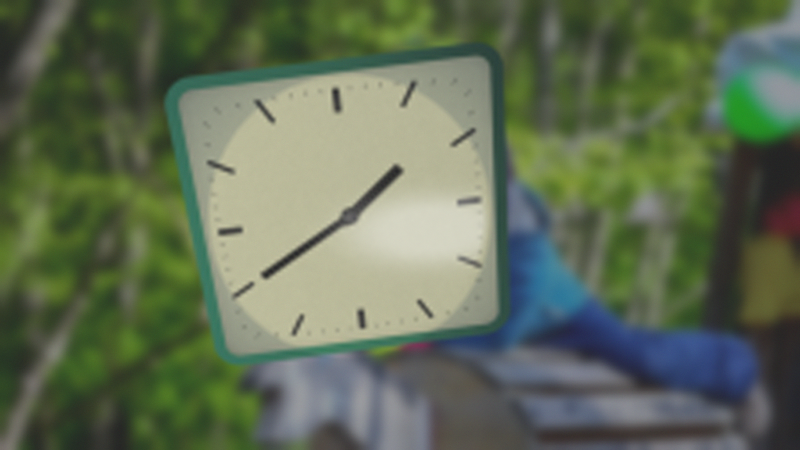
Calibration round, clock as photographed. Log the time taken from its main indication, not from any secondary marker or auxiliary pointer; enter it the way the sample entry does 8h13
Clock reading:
1h40
